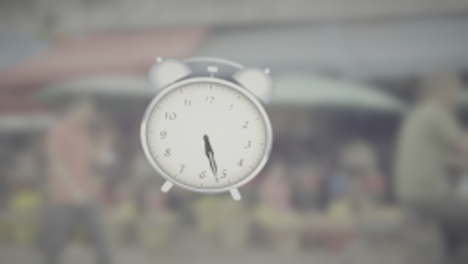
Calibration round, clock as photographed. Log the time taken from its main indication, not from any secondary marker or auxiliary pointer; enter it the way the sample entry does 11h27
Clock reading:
5h27
